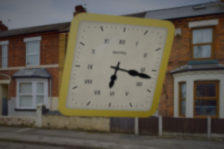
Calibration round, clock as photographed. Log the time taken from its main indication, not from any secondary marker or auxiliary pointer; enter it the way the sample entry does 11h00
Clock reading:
6h17
